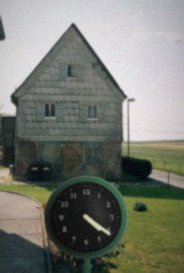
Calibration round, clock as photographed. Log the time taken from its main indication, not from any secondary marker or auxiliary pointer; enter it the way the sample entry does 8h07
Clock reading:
4h21
